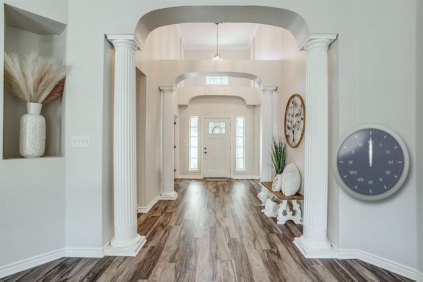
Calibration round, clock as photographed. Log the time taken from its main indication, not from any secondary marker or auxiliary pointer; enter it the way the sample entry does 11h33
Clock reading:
12h00
